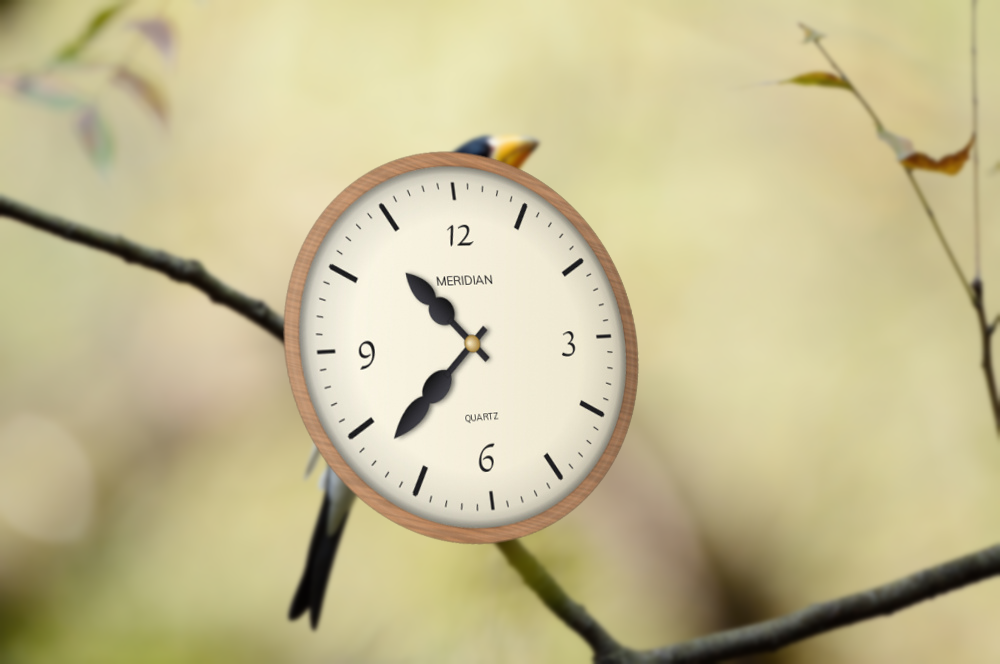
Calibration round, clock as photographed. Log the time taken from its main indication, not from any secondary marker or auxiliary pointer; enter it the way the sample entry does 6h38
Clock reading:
10h38
